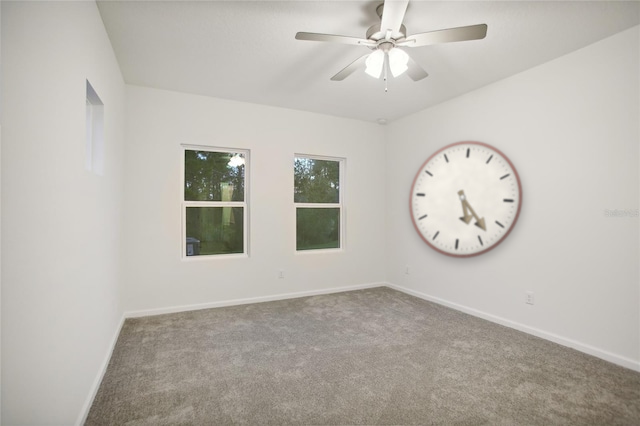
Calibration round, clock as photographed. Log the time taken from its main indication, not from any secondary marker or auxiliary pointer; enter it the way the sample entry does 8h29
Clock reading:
5h23
